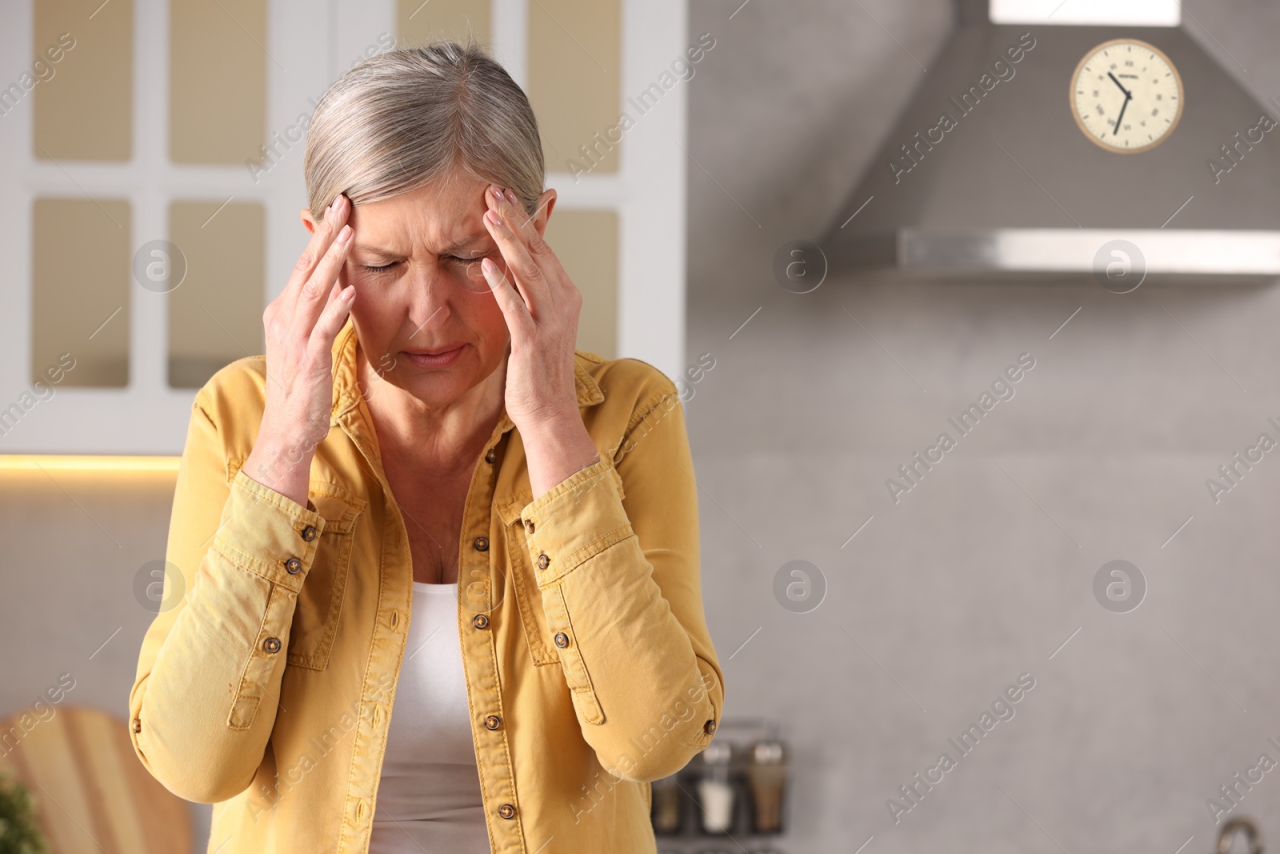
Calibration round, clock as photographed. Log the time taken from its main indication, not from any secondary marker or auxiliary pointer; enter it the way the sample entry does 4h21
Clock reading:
10h33
